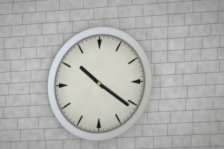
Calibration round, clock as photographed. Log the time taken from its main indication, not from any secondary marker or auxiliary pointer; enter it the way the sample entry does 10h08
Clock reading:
10h21
